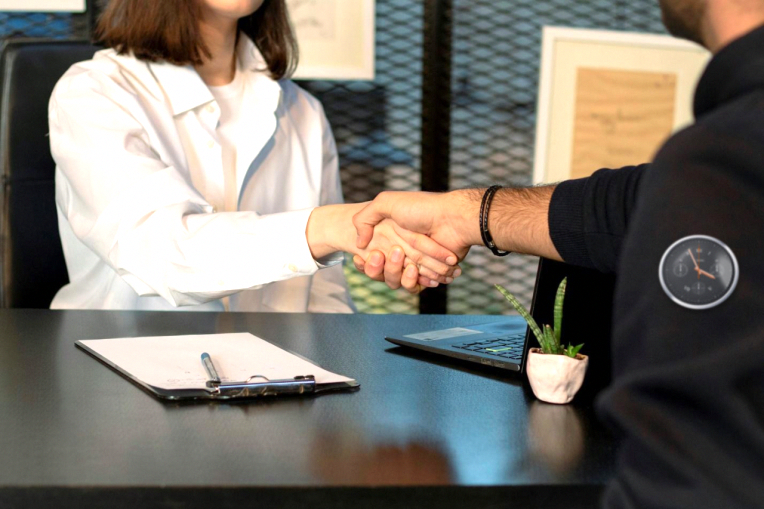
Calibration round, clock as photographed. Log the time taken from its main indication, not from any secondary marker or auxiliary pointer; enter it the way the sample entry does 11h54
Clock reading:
3h56
